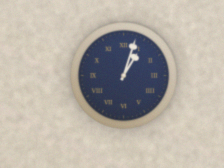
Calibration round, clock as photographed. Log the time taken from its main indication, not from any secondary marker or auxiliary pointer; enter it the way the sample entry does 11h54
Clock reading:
1h03
